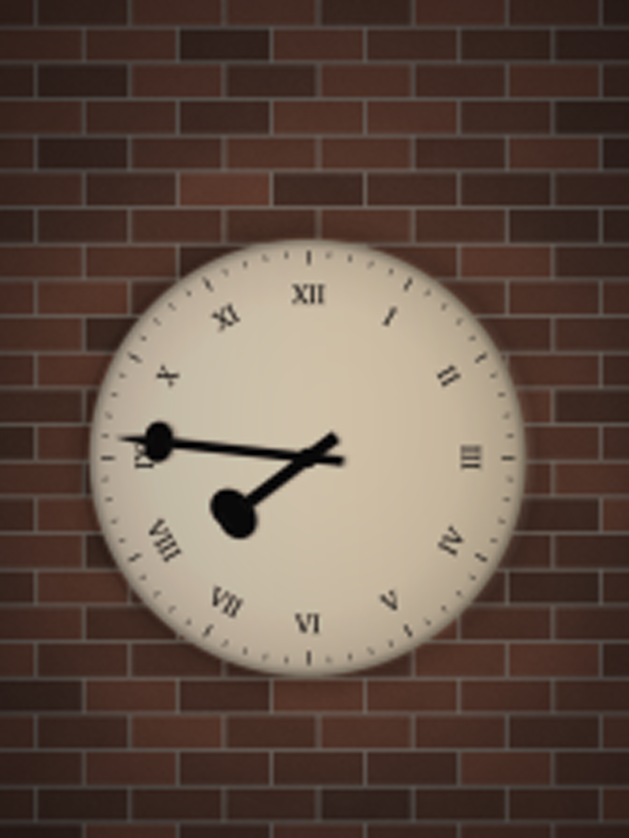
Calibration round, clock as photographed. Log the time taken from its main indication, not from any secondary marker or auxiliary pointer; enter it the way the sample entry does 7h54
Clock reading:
7h46
